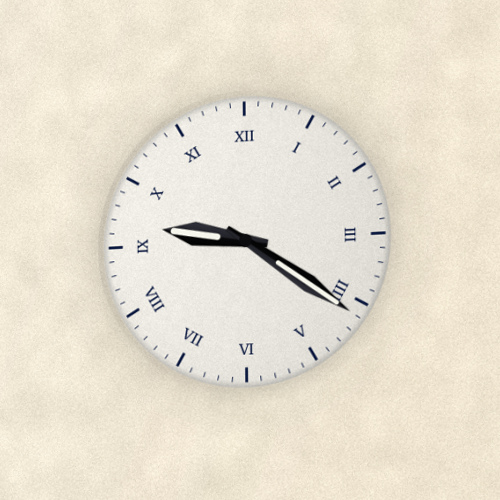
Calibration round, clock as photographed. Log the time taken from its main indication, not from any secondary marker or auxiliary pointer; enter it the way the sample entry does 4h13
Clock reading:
9h21
